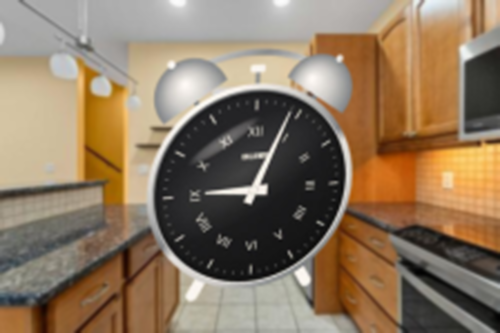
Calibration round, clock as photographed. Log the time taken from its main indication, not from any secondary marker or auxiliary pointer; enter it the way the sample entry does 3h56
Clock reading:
9h04
